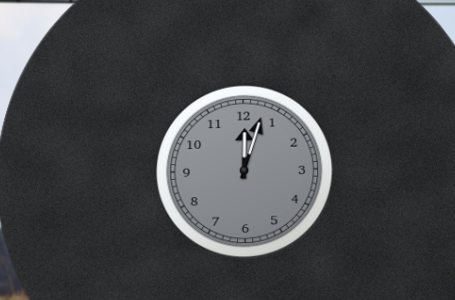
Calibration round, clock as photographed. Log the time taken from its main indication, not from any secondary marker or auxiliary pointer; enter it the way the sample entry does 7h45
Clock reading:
12h03
